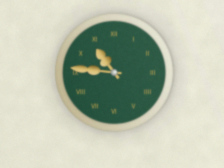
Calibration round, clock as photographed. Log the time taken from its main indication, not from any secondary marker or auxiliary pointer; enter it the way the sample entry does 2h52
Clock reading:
10h46
